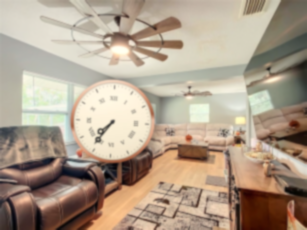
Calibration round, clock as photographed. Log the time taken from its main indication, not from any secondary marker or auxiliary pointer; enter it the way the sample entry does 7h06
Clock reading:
7h36
